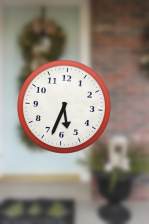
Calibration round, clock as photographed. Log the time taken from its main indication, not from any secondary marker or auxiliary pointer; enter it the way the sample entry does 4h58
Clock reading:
5h33
